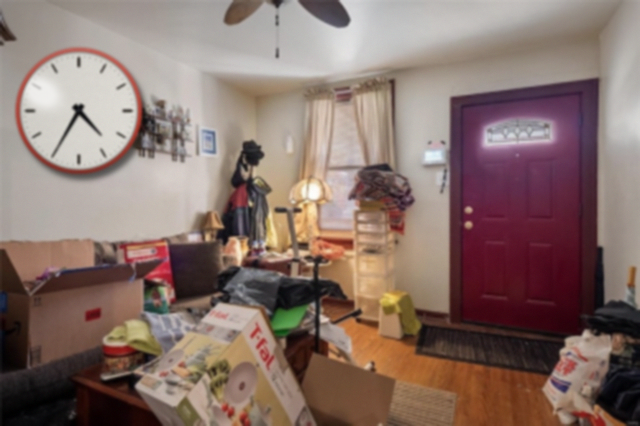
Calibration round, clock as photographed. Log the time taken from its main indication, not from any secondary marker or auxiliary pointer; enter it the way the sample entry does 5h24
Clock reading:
4h35
